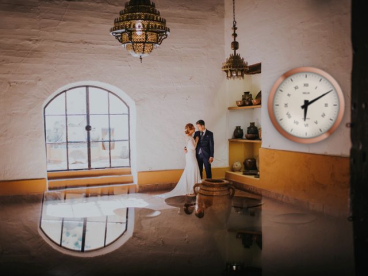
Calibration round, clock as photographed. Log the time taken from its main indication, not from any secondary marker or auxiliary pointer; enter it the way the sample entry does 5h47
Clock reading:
6h10
